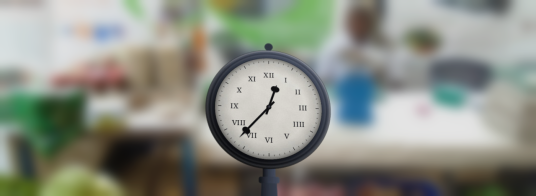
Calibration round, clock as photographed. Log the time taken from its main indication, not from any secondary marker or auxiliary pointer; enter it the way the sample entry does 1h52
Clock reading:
12h37
